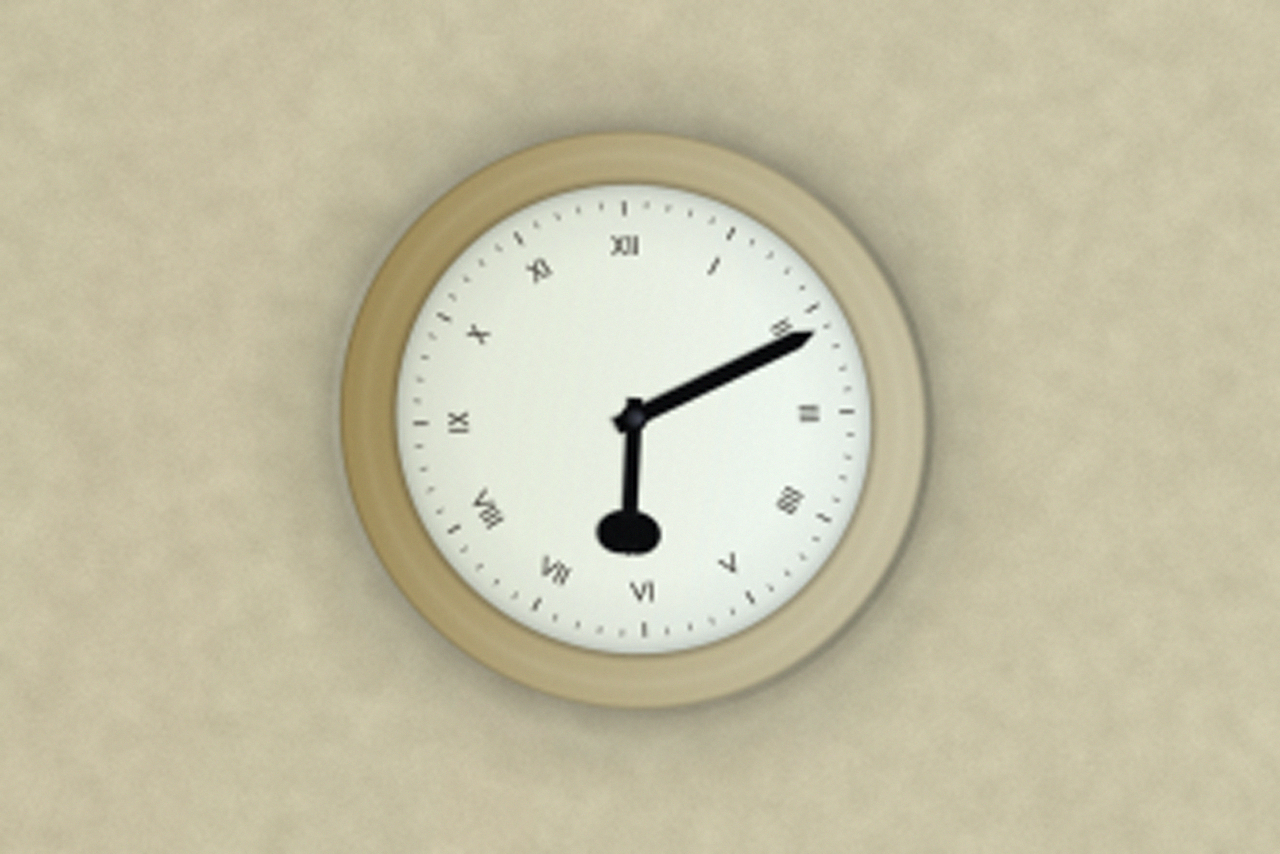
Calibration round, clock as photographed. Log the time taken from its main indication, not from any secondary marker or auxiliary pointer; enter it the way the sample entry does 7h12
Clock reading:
6h11
